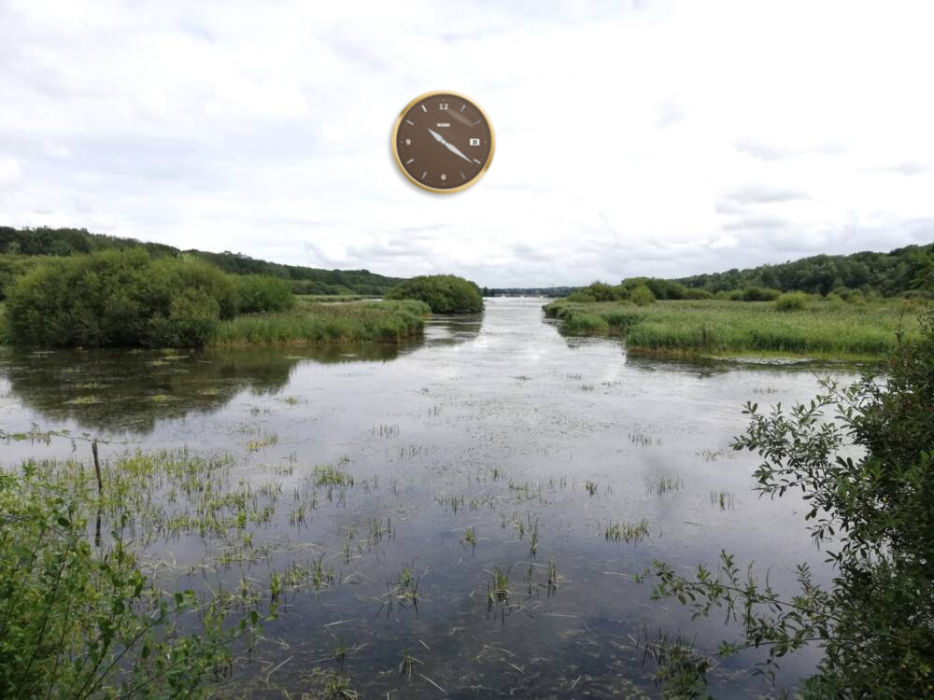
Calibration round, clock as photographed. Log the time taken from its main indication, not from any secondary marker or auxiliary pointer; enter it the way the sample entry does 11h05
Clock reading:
10h21
